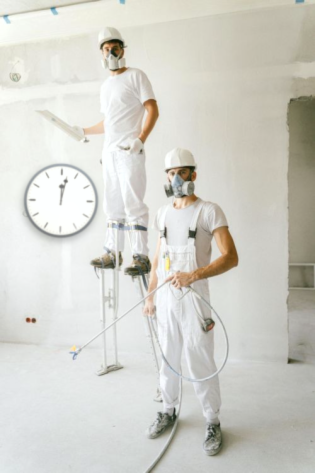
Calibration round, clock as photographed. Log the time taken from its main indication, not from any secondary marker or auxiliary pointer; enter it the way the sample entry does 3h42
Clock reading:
12h02
